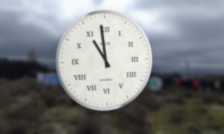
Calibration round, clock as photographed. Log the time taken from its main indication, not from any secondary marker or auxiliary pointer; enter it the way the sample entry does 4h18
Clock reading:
10h59
